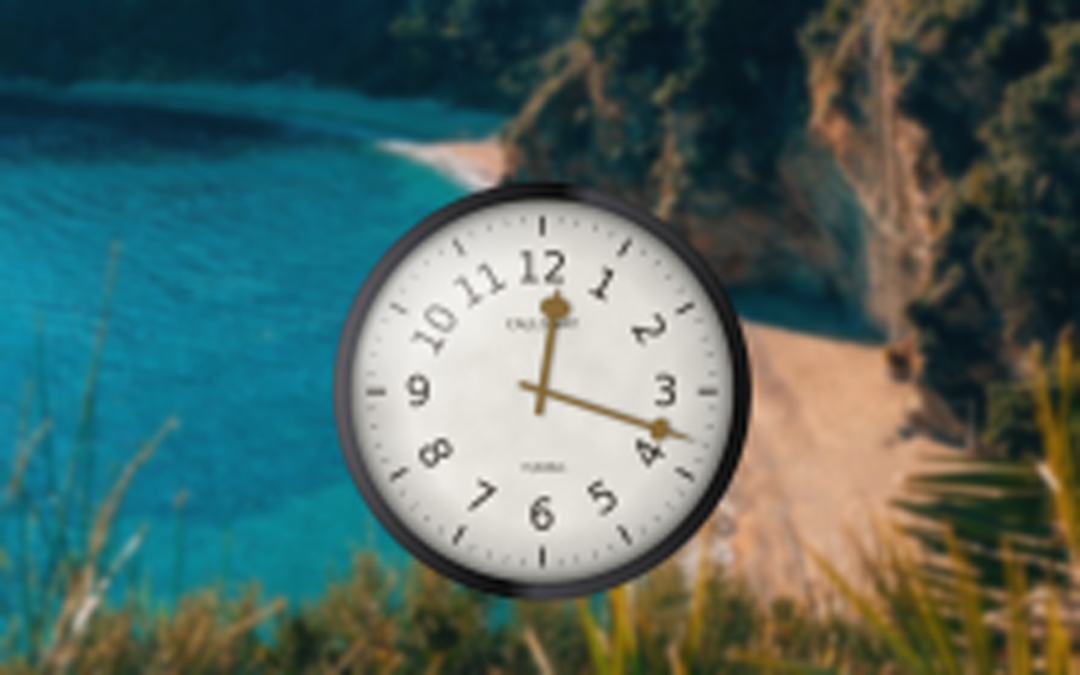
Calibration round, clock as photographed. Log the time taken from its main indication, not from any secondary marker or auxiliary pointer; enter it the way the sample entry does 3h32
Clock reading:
12h18
